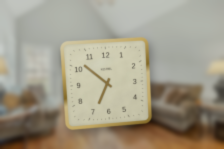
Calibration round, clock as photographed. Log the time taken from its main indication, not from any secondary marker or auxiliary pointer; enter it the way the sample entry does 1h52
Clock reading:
6h52
